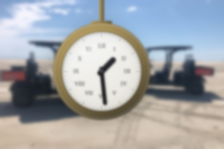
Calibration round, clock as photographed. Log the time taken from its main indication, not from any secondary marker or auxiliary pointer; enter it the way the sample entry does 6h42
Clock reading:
1h29
